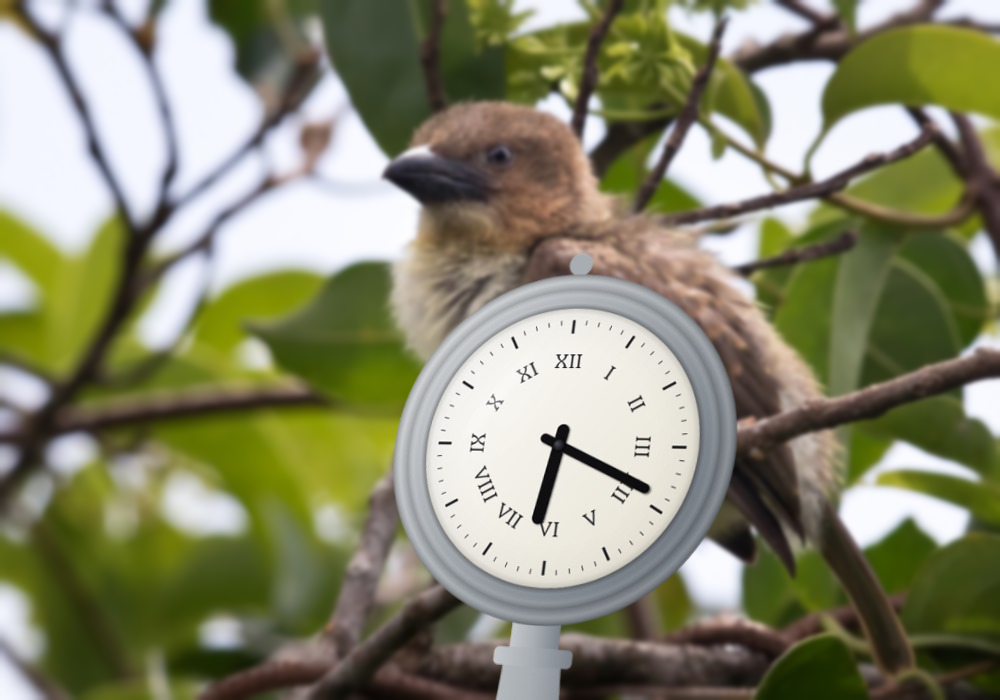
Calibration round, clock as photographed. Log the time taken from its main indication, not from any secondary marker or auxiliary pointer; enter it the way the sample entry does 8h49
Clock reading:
6h19
